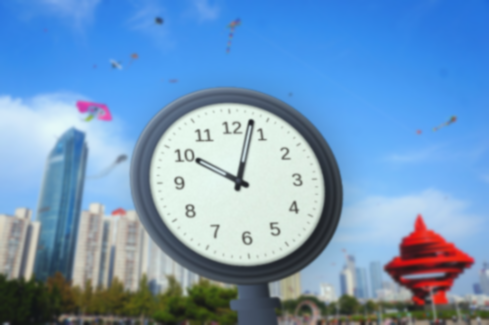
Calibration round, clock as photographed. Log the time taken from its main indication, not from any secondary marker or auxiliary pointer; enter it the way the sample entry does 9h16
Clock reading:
10h03
